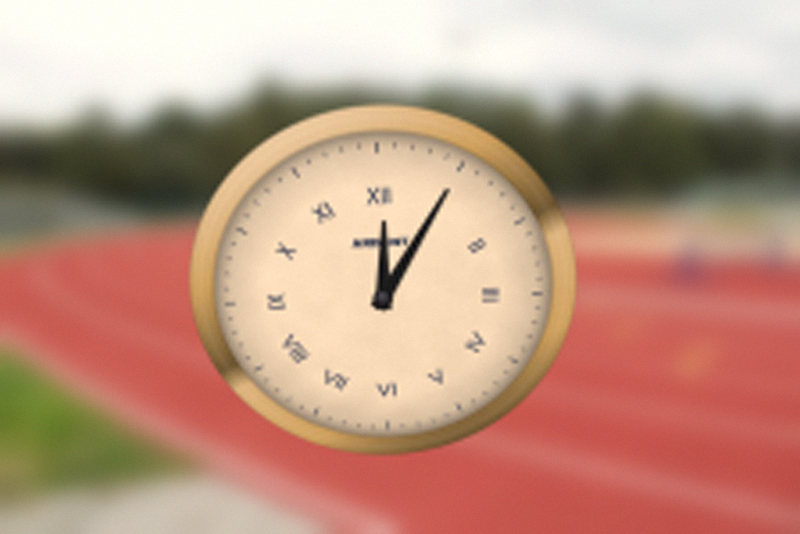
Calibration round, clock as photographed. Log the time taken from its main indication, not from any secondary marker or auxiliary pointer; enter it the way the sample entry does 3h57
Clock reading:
12h05
